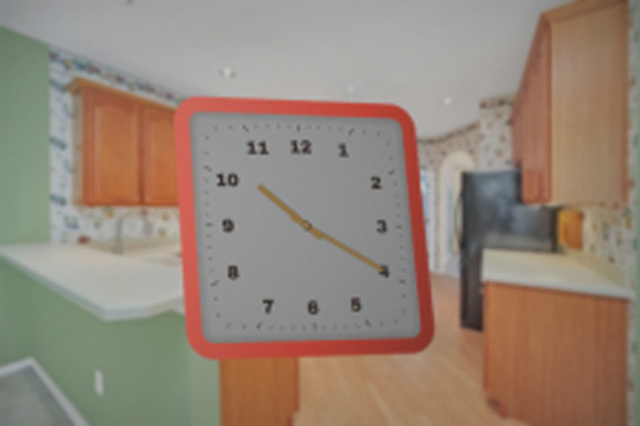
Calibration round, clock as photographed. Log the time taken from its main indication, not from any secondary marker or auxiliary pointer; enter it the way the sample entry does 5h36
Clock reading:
10h20
